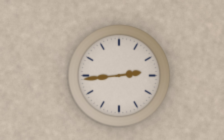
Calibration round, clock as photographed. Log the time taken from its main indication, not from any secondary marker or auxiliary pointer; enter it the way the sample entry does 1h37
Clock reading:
2h44
